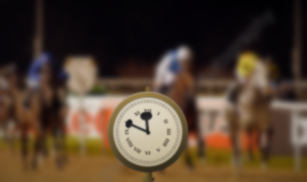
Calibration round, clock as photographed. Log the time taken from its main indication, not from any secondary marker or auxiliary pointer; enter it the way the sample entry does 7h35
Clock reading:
11h49
